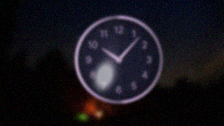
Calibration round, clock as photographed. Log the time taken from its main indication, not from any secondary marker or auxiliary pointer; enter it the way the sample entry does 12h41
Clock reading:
10h07
